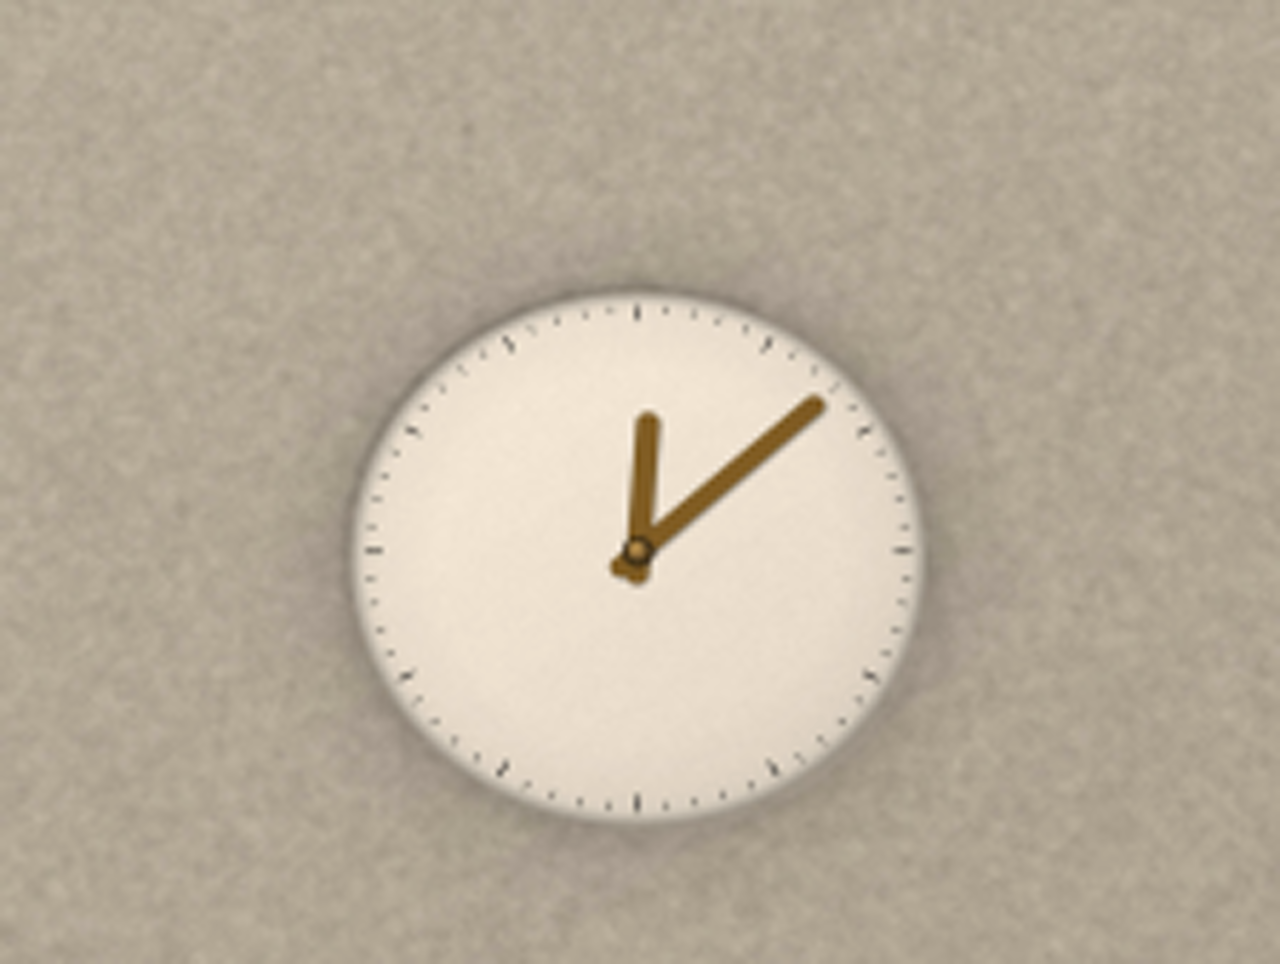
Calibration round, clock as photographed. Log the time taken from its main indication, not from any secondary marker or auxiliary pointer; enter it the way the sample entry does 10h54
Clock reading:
12h08
